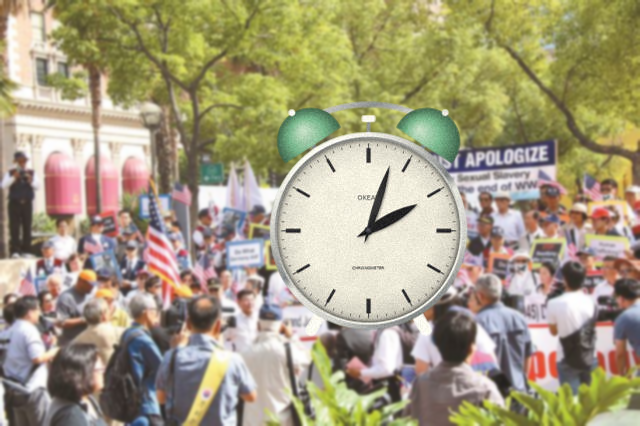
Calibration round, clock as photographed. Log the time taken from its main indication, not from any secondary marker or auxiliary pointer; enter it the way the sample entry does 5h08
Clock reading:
2h03
